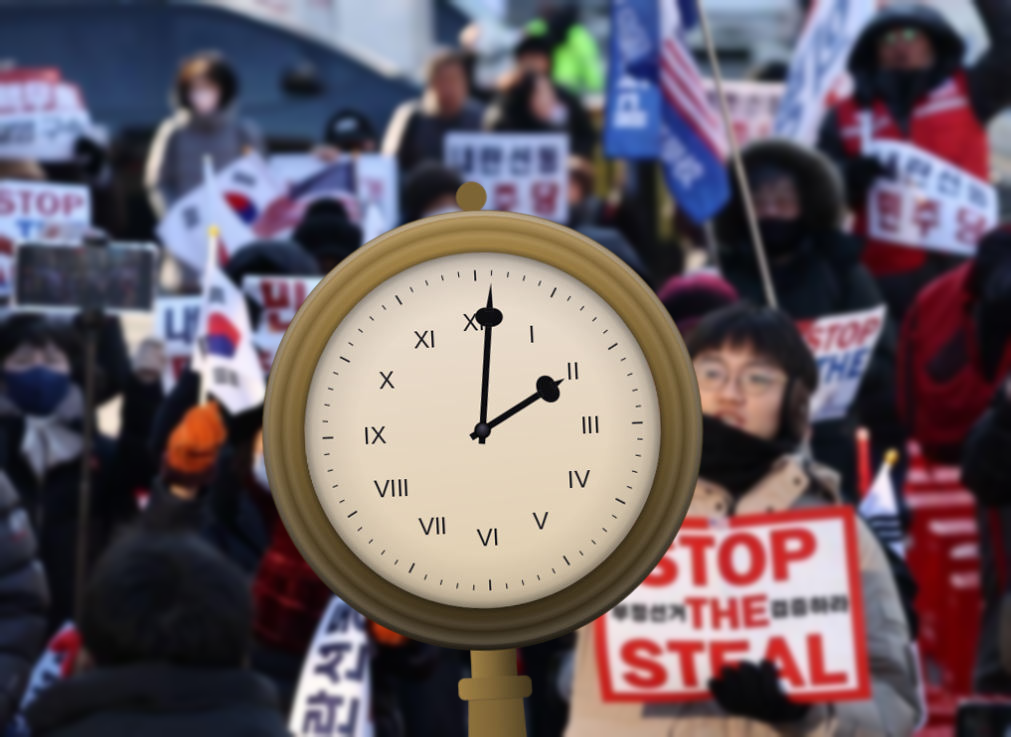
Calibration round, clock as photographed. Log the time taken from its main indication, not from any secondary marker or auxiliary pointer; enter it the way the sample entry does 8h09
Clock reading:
2h01
